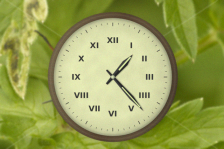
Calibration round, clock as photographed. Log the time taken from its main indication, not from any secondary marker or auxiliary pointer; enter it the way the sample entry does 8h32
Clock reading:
1h23
